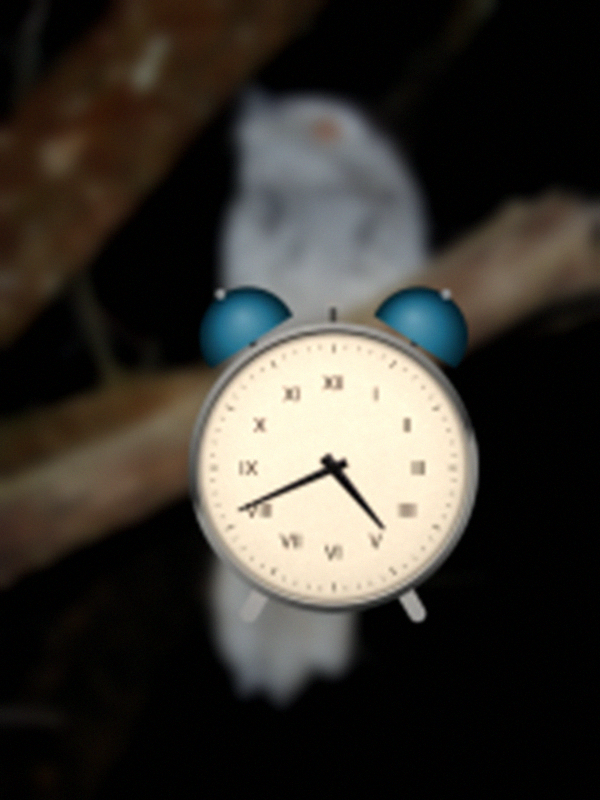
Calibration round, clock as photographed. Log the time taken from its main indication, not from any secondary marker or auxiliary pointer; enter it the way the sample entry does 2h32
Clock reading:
4h41
